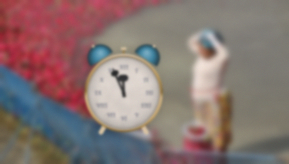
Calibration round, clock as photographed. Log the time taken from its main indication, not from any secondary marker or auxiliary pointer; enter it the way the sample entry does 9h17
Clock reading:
11h56
